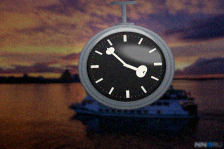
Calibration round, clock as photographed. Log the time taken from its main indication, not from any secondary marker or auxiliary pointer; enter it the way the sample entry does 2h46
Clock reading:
3h53
